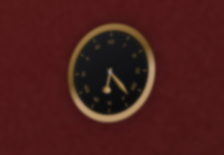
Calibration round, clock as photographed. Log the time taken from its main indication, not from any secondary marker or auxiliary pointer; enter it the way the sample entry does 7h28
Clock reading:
6h23
